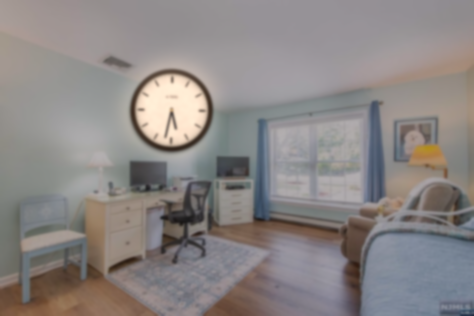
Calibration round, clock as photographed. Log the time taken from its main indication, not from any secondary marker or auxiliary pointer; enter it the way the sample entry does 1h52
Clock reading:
5h32
